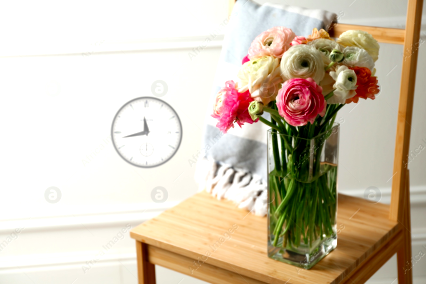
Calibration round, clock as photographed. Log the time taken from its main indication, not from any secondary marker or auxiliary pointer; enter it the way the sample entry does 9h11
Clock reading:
11h43
